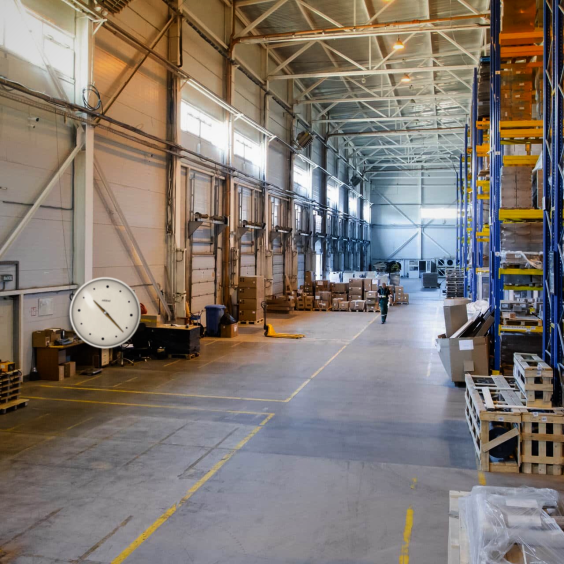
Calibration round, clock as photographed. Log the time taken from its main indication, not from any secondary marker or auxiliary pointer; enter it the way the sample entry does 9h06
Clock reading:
10h22
